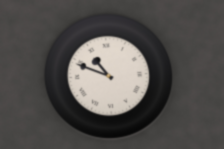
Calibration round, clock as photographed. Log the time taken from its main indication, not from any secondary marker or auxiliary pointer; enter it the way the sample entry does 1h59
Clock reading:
10h49
